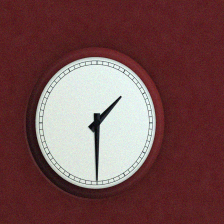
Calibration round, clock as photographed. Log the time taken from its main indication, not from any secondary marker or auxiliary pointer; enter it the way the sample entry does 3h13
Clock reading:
1h30
